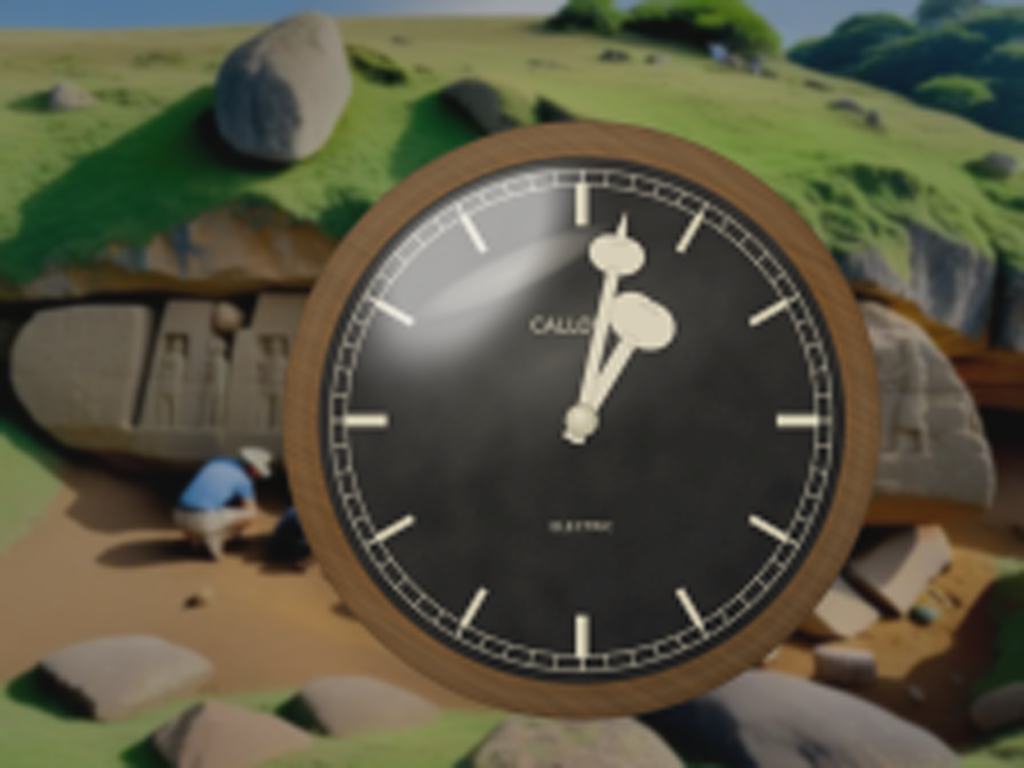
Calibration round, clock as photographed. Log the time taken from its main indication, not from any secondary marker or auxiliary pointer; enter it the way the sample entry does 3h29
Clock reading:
1h02
